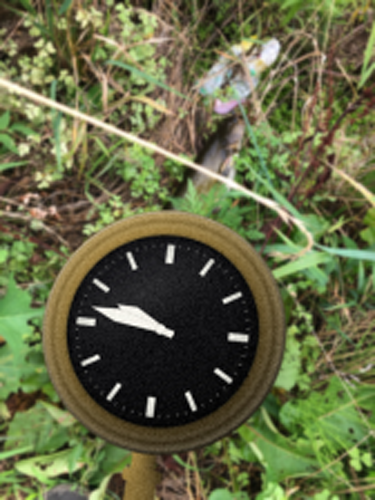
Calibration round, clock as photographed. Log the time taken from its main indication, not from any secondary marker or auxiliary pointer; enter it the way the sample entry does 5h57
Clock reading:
9h47
